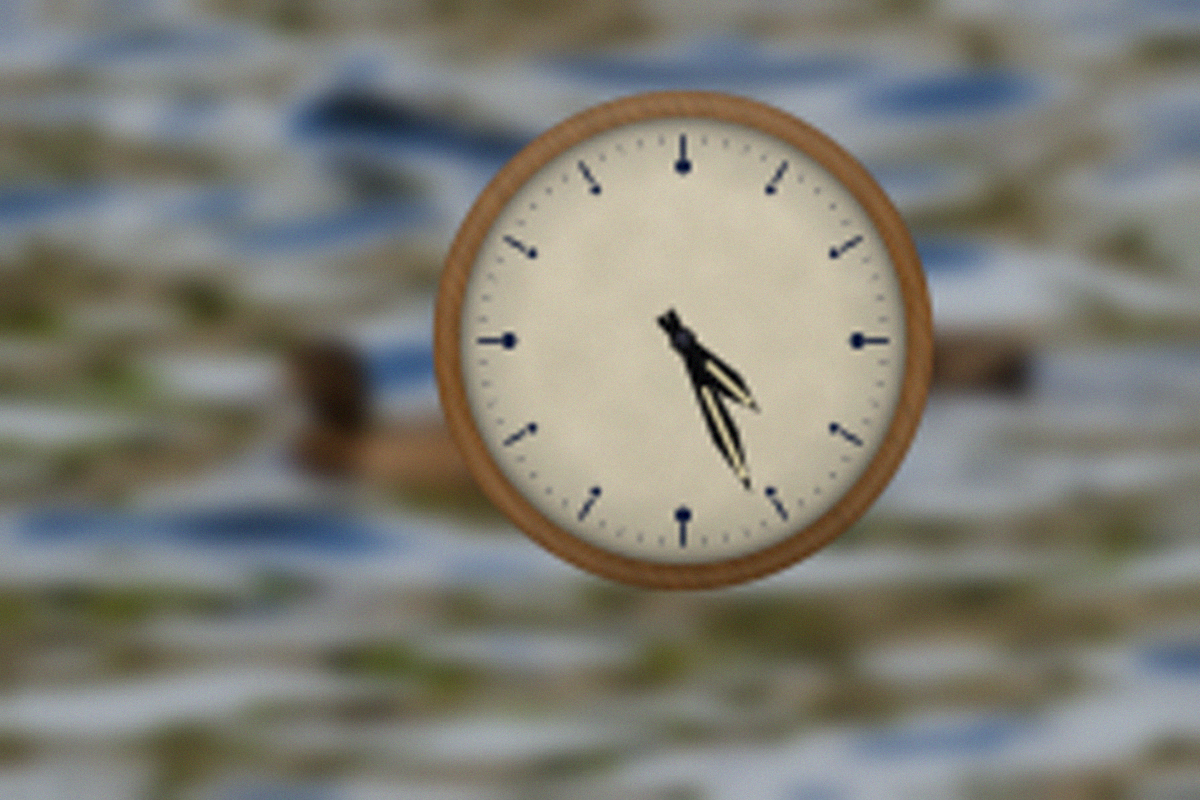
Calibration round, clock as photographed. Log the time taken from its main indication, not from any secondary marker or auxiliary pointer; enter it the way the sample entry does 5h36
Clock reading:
4h26
